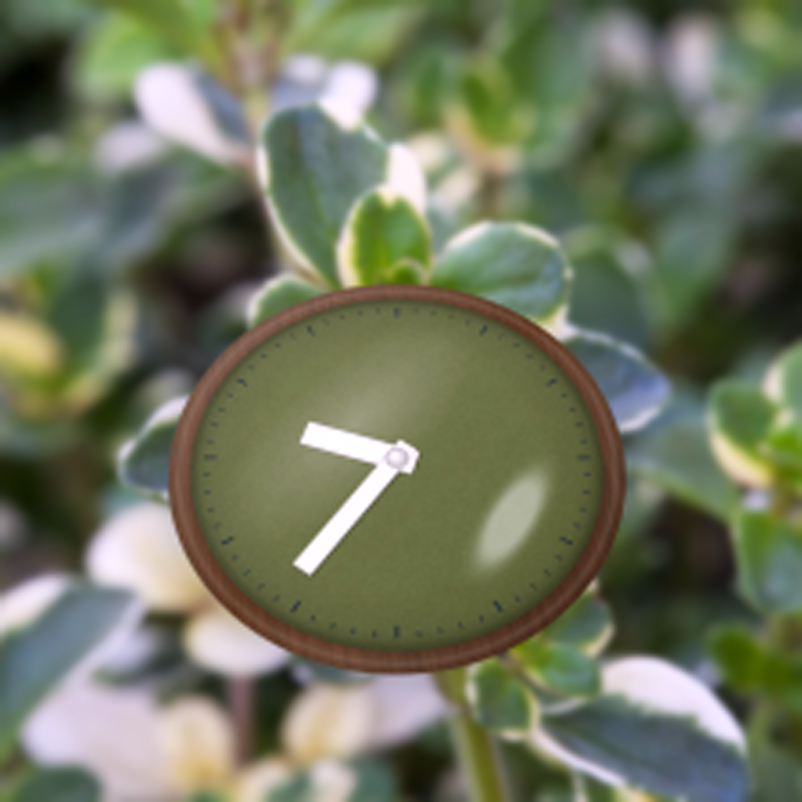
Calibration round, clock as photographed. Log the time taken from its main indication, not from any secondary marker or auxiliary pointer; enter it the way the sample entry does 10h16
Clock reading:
9h36
